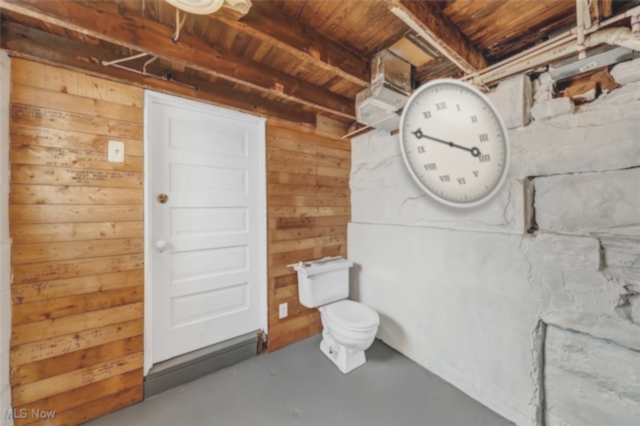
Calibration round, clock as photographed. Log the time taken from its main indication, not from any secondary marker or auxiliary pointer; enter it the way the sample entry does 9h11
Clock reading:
3h49
